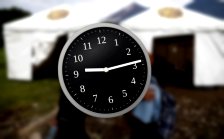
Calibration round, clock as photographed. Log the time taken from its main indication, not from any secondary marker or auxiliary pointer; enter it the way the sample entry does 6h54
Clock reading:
9h14
